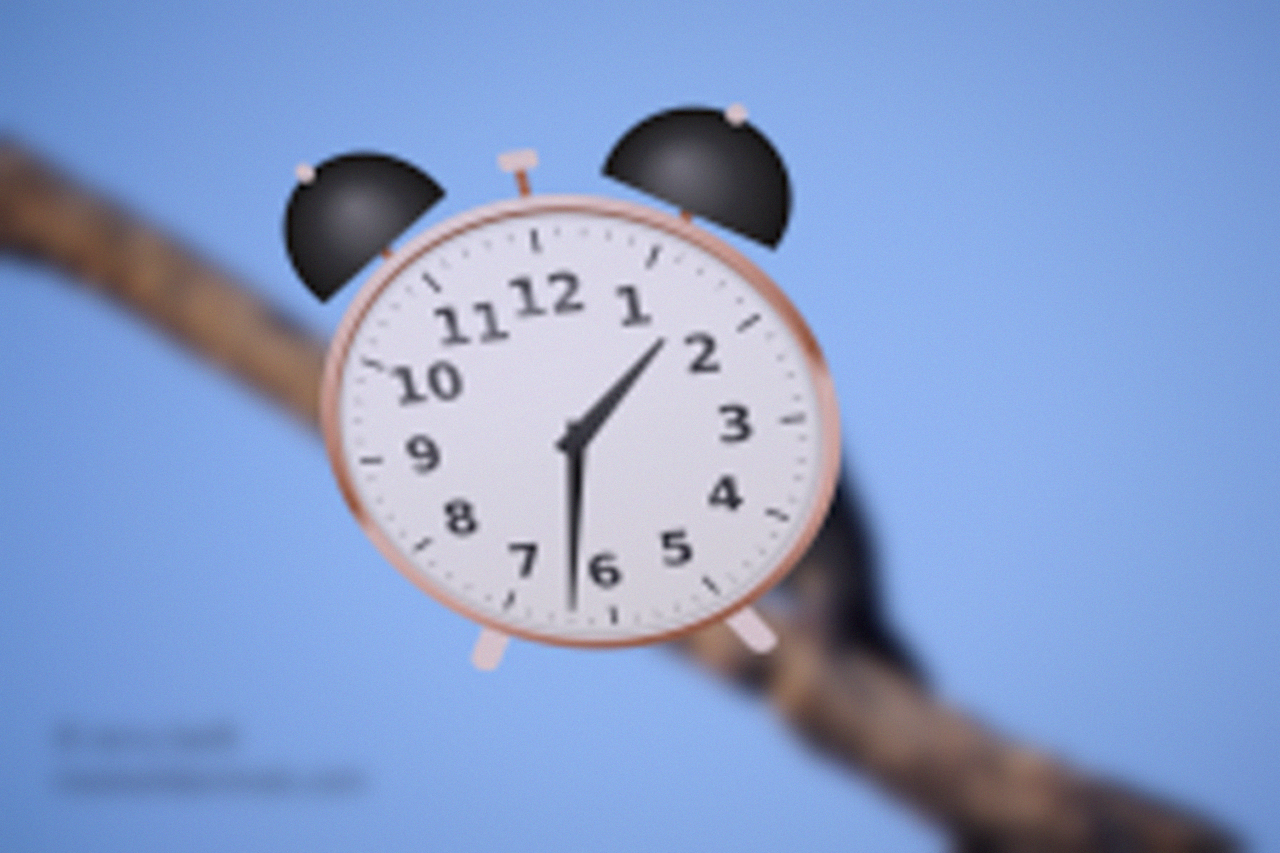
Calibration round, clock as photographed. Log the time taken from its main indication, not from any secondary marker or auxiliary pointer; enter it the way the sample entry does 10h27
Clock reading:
1h32
